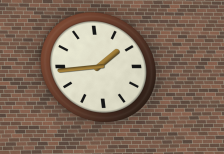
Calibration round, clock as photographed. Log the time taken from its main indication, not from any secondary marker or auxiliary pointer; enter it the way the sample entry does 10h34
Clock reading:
1h44
